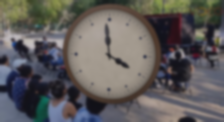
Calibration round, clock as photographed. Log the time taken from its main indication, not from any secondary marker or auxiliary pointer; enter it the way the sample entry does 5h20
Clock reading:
3h59
